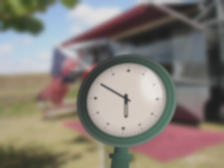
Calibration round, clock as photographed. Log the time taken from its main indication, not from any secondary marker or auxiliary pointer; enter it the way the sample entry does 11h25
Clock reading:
5h50
